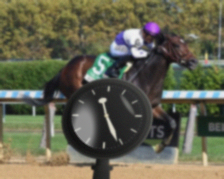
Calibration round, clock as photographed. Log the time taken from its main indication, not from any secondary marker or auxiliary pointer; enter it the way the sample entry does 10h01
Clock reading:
11h26
